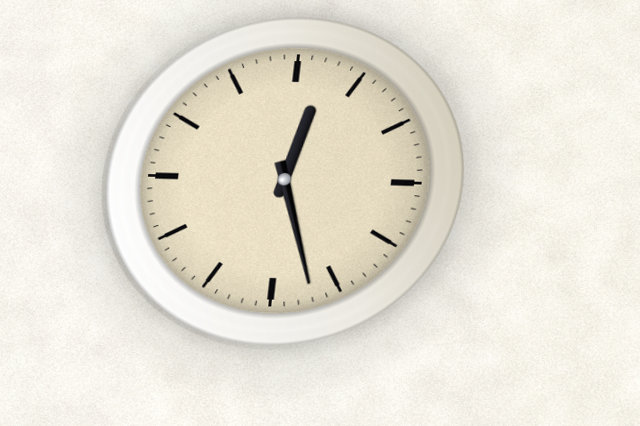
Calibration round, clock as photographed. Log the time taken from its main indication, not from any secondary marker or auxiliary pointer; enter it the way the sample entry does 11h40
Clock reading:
12h27
